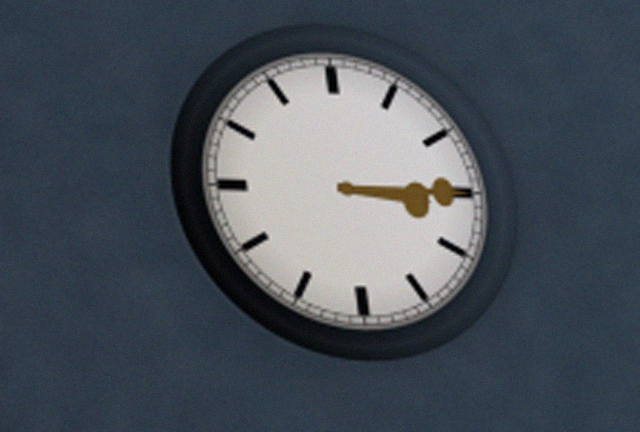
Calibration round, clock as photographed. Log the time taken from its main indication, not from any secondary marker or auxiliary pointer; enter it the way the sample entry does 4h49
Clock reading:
3h15
